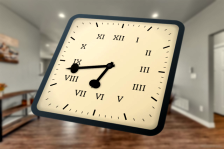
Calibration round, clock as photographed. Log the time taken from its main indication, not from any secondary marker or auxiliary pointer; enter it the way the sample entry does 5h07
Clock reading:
6h43
